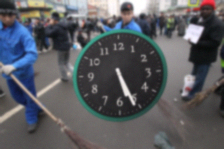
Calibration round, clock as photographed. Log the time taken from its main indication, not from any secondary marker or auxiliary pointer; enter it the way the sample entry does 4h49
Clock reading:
5h26
